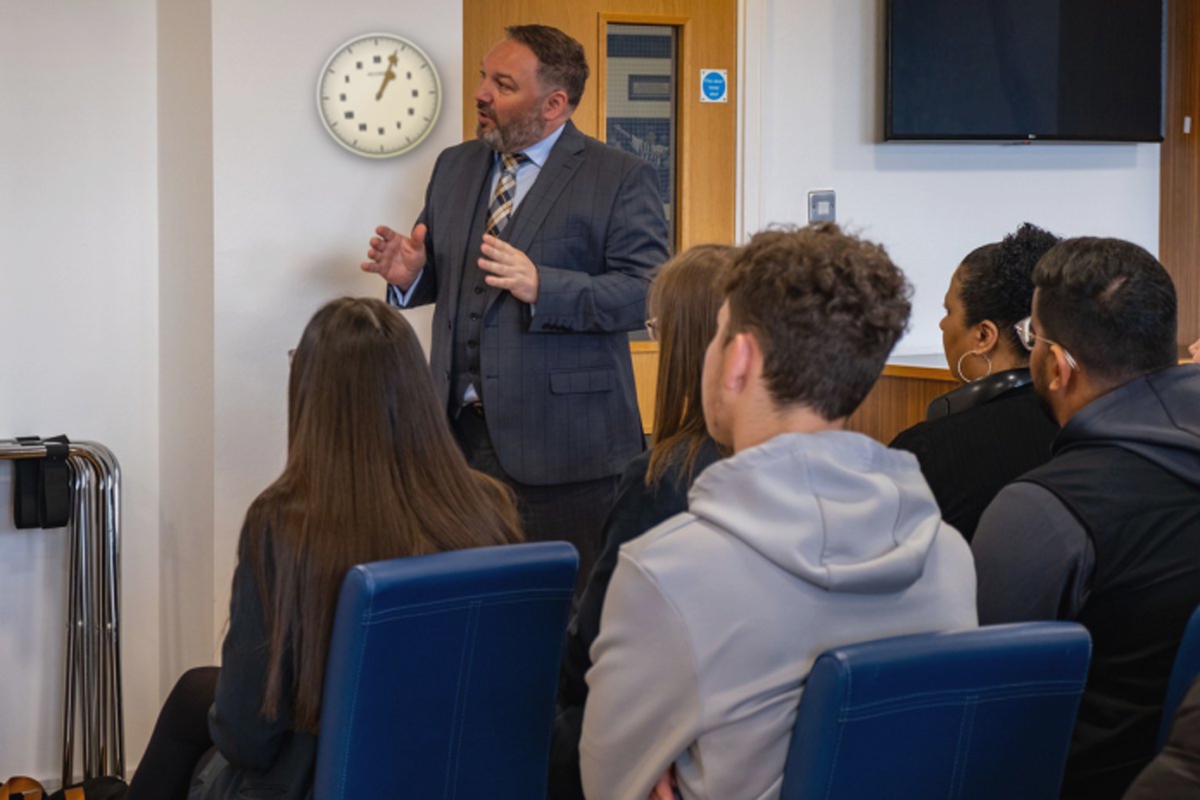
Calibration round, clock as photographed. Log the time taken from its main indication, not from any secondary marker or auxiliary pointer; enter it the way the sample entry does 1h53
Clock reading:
1h04
